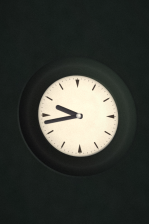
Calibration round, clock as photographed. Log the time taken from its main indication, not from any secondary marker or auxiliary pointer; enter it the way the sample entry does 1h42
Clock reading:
9h43
